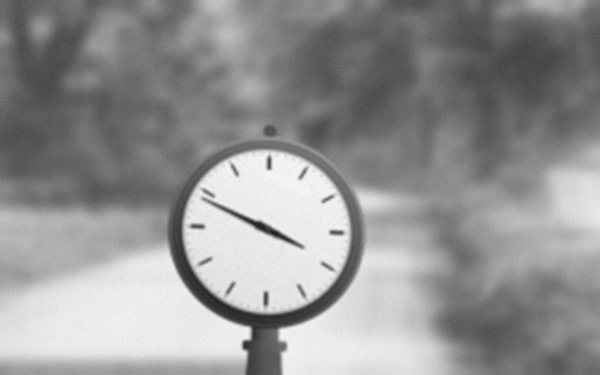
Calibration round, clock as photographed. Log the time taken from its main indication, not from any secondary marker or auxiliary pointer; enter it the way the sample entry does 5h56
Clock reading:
3h49
